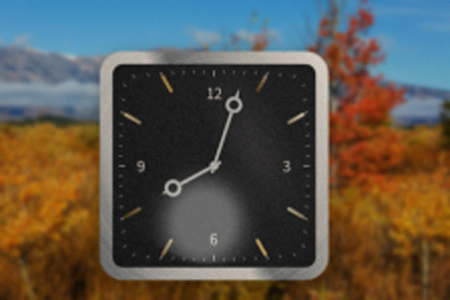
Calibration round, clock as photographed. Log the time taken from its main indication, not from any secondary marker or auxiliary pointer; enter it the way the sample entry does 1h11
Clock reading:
8h03
